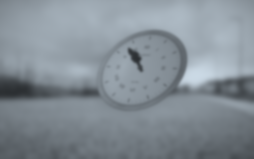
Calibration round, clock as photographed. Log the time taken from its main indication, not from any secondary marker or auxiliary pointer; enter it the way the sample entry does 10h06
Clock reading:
10h53
